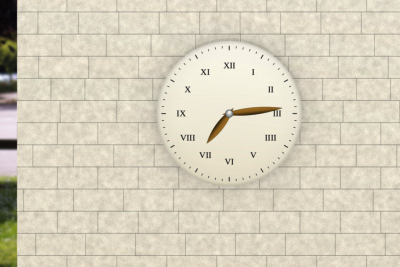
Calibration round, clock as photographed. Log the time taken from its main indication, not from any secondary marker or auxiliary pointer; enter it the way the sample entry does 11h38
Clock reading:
7h14
